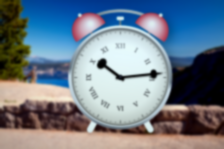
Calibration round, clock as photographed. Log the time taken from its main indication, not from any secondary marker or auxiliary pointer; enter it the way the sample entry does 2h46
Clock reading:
10h14
